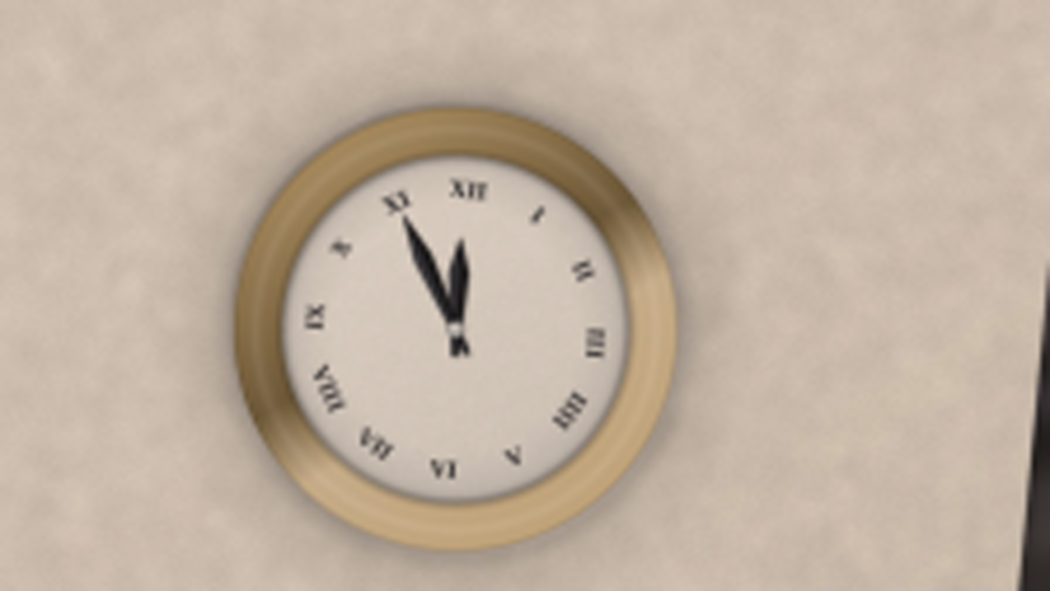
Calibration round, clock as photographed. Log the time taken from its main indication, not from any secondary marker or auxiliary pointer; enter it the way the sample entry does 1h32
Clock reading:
11h55
